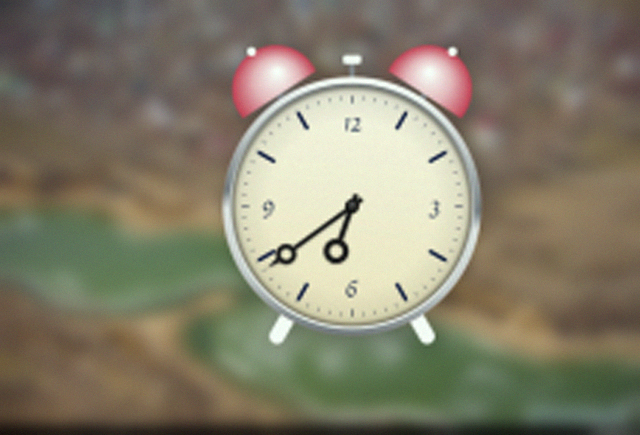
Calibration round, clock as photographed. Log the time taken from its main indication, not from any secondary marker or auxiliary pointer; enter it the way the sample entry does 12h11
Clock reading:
6h39
